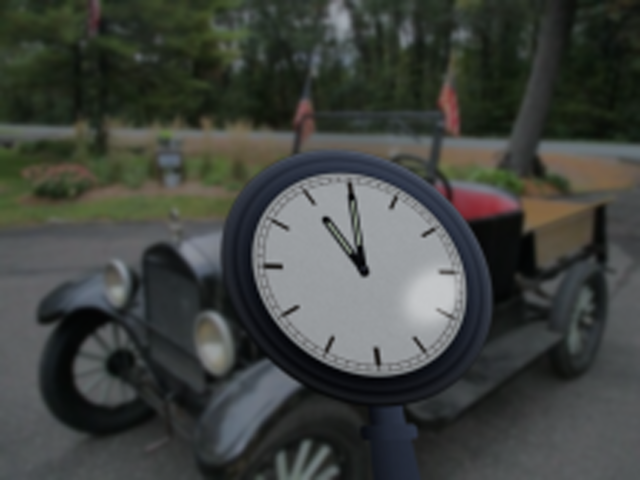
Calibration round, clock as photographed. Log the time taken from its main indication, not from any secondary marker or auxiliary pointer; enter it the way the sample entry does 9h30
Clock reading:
11h00
